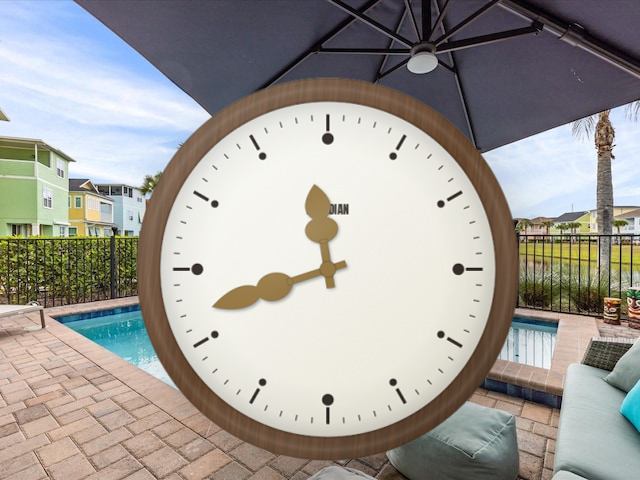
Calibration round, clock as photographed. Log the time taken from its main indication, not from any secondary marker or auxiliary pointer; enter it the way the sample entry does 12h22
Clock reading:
11h42
